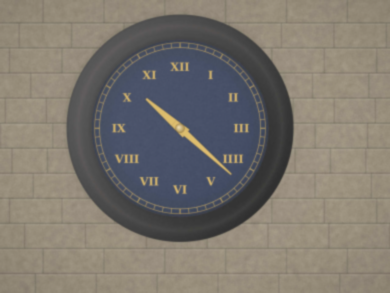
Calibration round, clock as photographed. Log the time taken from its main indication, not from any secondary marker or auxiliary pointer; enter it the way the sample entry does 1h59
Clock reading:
10h22
